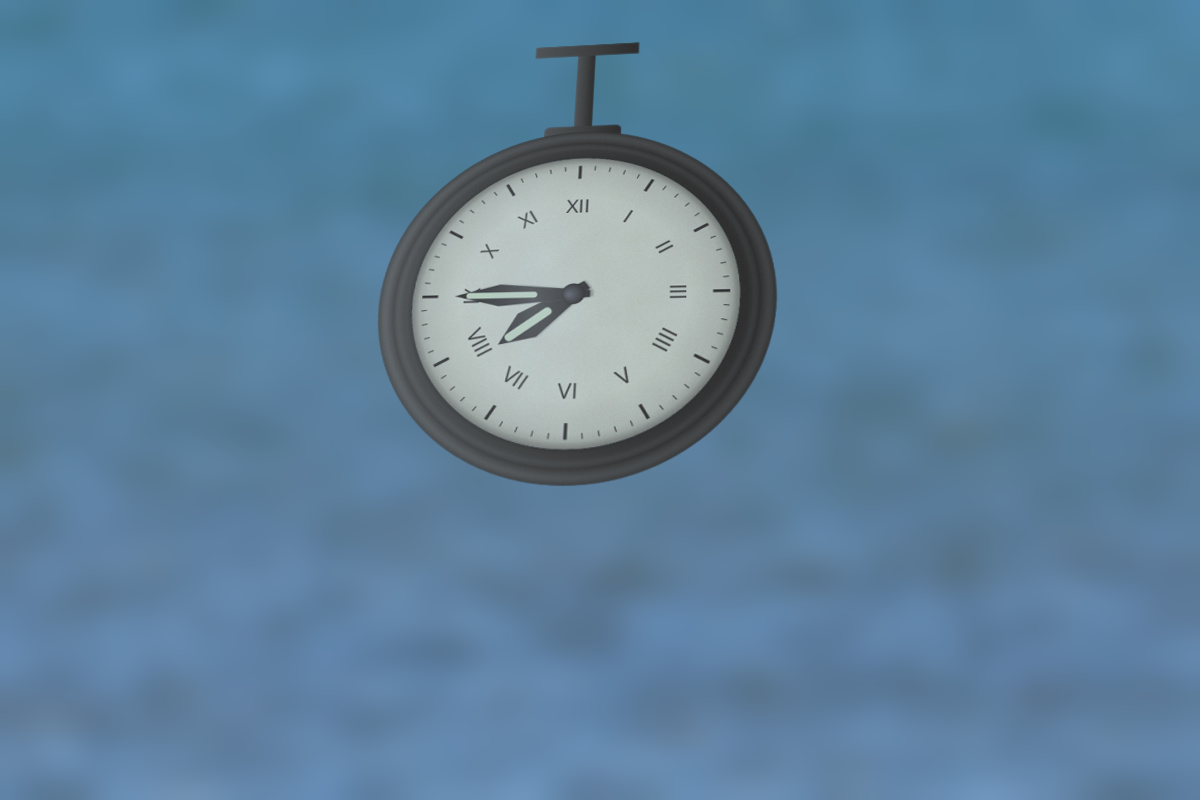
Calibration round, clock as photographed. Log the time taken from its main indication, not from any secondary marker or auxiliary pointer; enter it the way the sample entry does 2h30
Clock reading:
7h45
